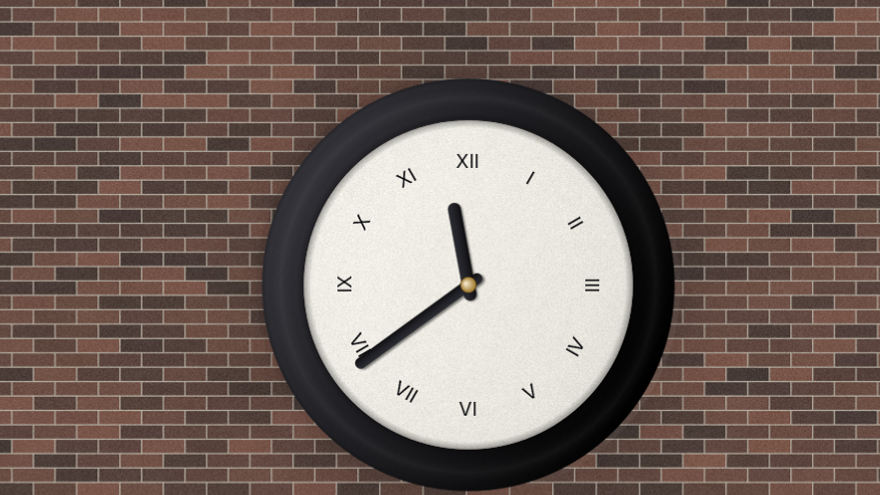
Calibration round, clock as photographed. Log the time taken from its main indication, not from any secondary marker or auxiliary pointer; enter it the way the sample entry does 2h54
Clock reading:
11h39
